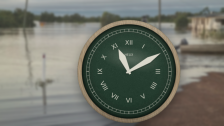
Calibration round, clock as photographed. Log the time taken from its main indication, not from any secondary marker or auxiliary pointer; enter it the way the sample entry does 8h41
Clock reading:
11h10
